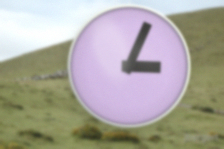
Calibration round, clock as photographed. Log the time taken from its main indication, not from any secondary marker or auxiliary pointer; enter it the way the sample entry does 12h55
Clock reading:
3h04
